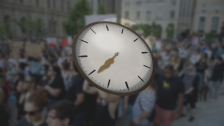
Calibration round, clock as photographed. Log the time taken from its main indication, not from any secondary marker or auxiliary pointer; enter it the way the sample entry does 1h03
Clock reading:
7h39
